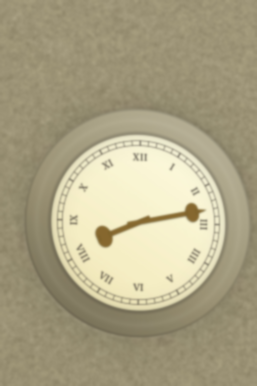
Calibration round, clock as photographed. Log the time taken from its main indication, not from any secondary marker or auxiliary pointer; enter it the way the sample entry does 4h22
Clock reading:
8h13
